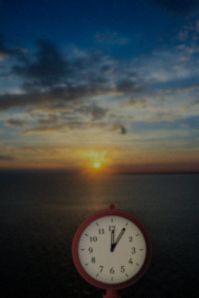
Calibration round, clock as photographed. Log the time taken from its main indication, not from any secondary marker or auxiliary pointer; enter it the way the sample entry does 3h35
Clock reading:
12h05
